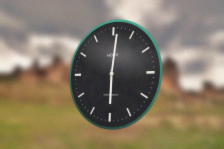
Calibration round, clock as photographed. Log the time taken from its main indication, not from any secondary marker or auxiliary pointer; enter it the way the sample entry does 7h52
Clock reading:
6h01
